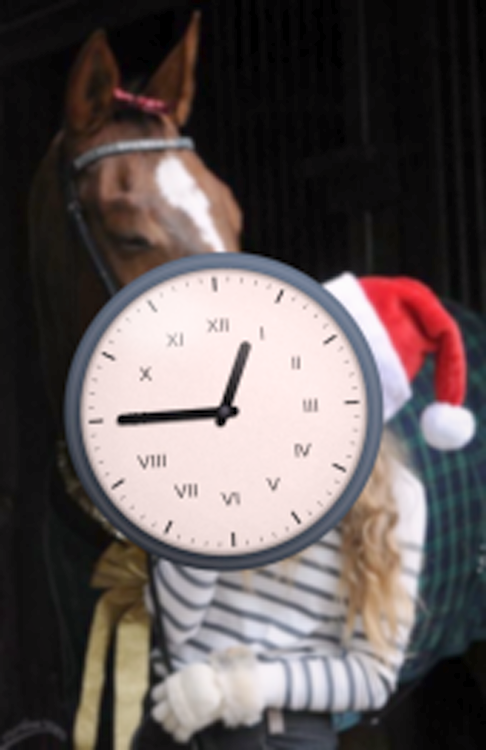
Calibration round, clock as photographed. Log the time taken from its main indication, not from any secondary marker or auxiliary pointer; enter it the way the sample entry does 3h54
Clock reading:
12h45
